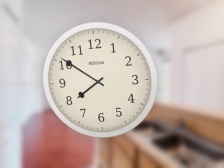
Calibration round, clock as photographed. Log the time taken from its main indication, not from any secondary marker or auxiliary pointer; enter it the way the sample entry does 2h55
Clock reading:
7h51
